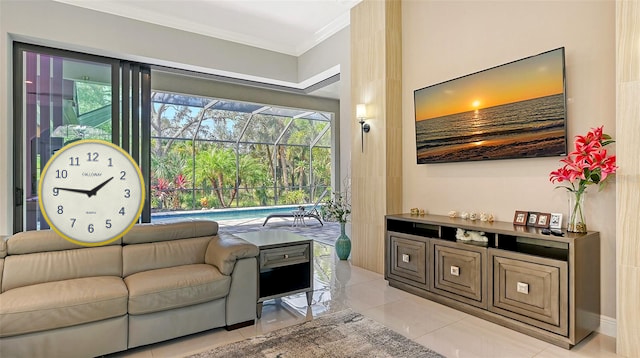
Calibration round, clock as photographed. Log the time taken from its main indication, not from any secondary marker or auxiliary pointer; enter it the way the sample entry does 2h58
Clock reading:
1h46
